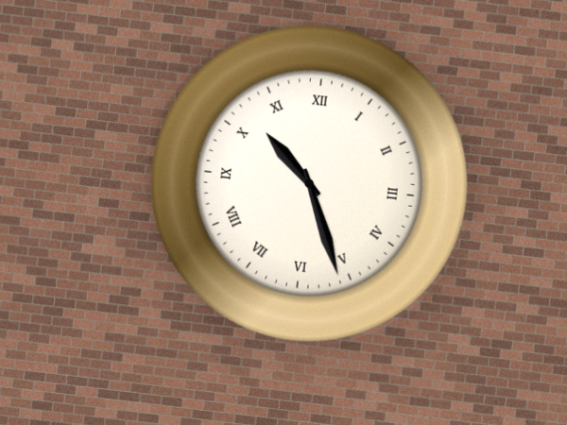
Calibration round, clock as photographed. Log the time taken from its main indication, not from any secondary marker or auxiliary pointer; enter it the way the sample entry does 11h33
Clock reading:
10h26
